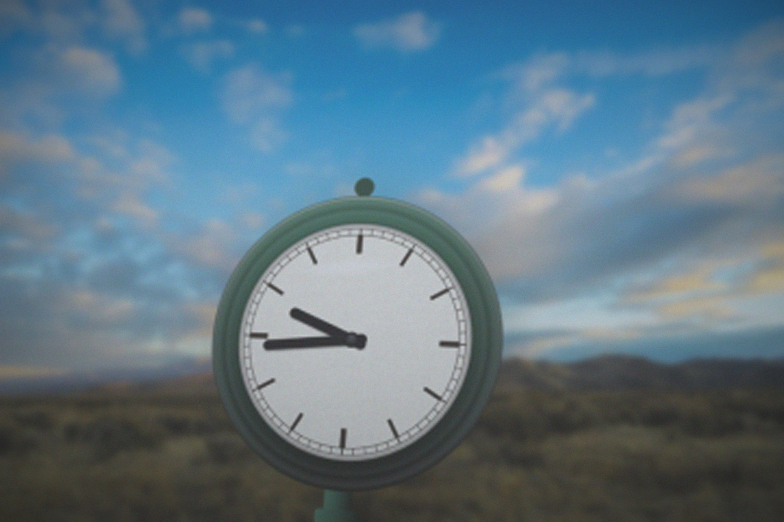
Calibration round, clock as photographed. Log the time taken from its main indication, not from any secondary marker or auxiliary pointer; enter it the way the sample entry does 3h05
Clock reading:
9h44
